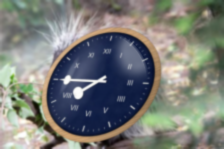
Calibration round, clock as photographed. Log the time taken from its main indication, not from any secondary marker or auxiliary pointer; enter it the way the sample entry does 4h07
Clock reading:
7h45
